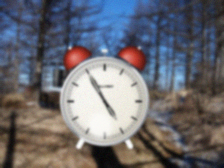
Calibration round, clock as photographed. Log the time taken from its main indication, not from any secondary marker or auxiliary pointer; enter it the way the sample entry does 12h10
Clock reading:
4h55
